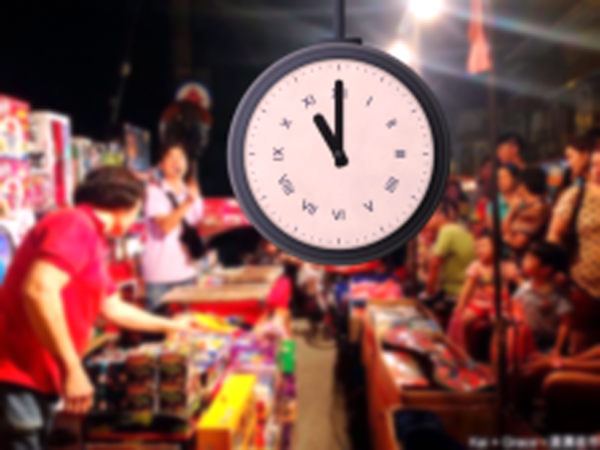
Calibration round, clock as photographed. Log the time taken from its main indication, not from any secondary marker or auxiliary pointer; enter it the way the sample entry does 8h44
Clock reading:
11h00
